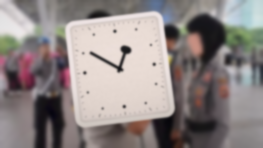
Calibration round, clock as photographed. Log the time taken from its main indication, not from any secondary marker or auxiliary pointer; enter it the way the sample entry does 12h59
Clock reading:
12h51
